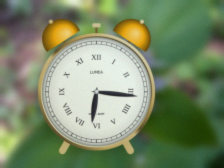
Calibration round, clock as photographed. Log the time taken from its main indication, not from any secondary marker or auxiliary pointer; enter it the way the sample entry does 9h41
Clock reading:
6h16
